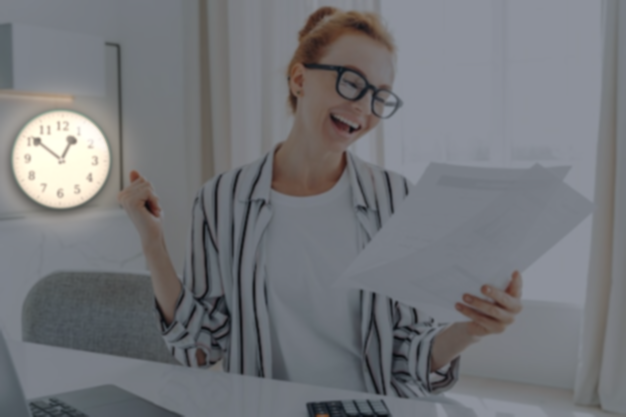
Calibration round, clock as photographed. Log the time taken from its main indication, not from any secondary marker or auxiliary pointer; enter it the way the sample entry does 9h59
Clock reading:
12h51
